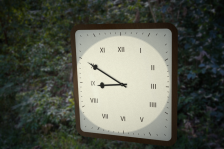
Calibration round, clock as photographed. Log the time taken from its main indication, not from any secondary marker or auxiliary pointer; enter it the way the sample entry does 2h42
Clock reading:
8h50
